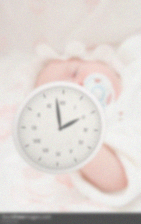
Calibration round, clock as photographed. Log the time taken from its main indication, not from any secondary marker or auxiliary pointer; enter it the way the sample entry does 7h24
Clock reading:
1h58
